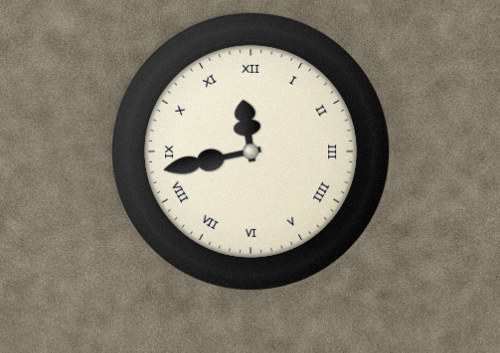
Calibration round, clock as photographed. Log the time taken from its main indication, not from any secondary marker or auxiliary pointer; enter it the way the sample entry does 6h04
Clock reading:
11h43
